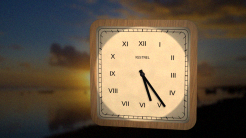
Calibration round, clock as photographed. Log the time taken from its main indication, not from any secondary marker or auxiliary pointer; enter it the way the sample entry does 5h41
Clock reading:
5h24
